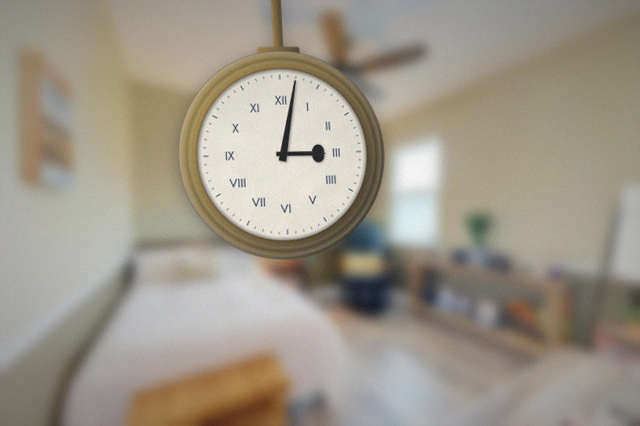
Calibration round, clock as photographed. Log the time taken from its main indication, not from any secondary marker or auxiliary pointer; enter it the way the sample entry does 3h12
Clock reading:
3h02
